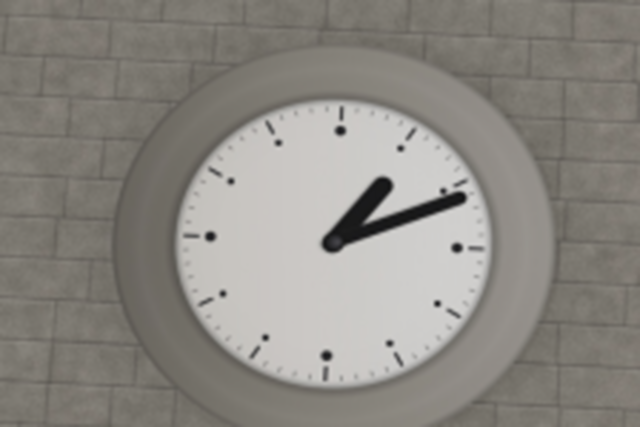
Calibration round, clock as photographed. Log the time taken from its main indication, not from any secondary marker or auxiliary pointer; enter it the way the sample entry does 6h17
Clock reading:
1h11
